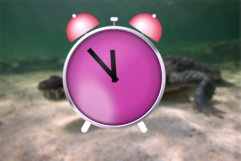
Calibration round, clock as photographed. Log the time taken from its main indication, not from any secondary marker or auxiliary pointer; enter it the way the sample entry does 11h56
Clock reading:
11h53
